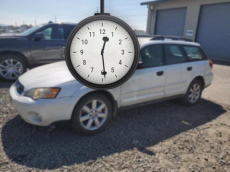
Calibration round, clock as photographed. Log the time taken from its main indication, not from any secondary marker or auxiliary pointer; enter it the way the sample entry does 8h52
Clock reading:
12h29
